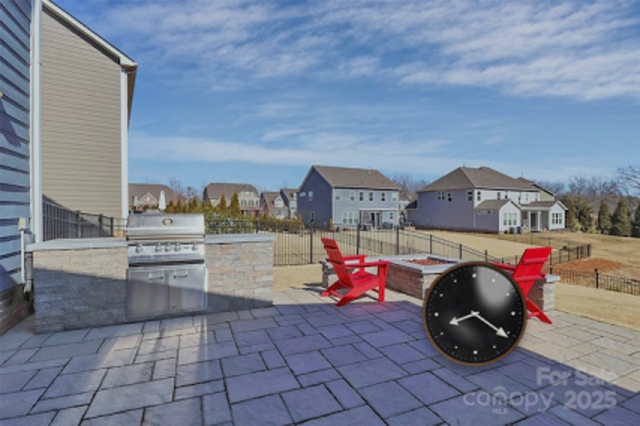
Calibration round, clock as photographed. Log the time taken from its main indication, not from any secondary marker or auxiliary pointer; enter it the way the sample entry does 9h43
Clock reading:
8h21
